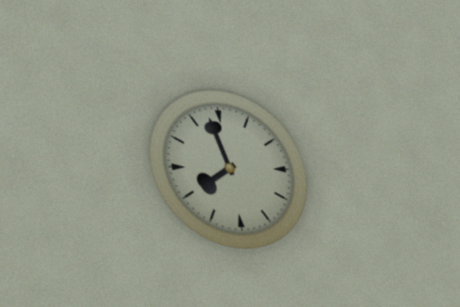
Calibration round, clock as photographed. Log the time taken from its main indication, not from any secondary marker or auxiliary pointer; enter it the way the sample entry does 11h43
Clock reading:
7h58
